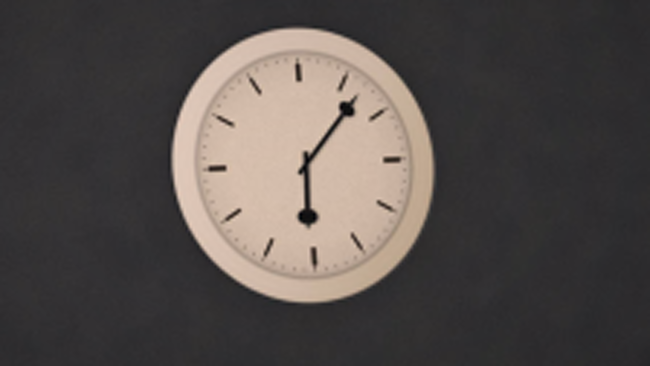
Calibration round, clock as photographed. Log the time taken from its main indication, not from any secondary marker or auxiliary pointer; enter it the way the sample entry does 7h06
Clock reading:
6h07
